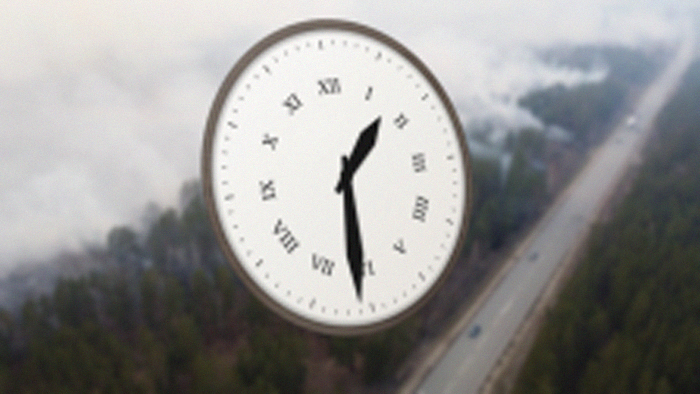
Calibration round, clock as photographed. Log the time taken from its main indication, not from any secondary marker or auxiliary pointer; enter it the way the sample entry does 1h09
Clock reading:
1h31
